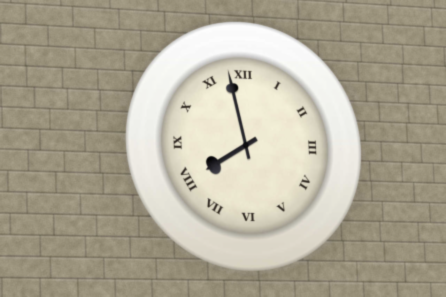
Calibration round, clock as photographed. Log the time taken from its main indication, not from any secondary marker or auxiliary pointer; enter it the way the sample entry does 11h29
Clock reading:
7h58
